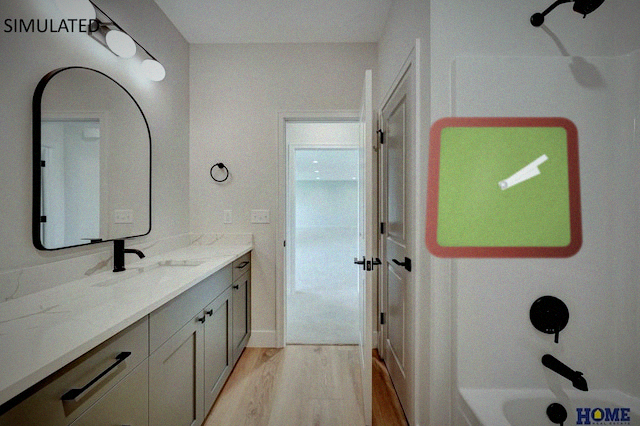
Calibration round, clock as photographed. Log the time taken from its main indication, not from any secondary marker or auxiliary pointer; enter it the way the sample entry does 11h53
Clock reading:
2h09
